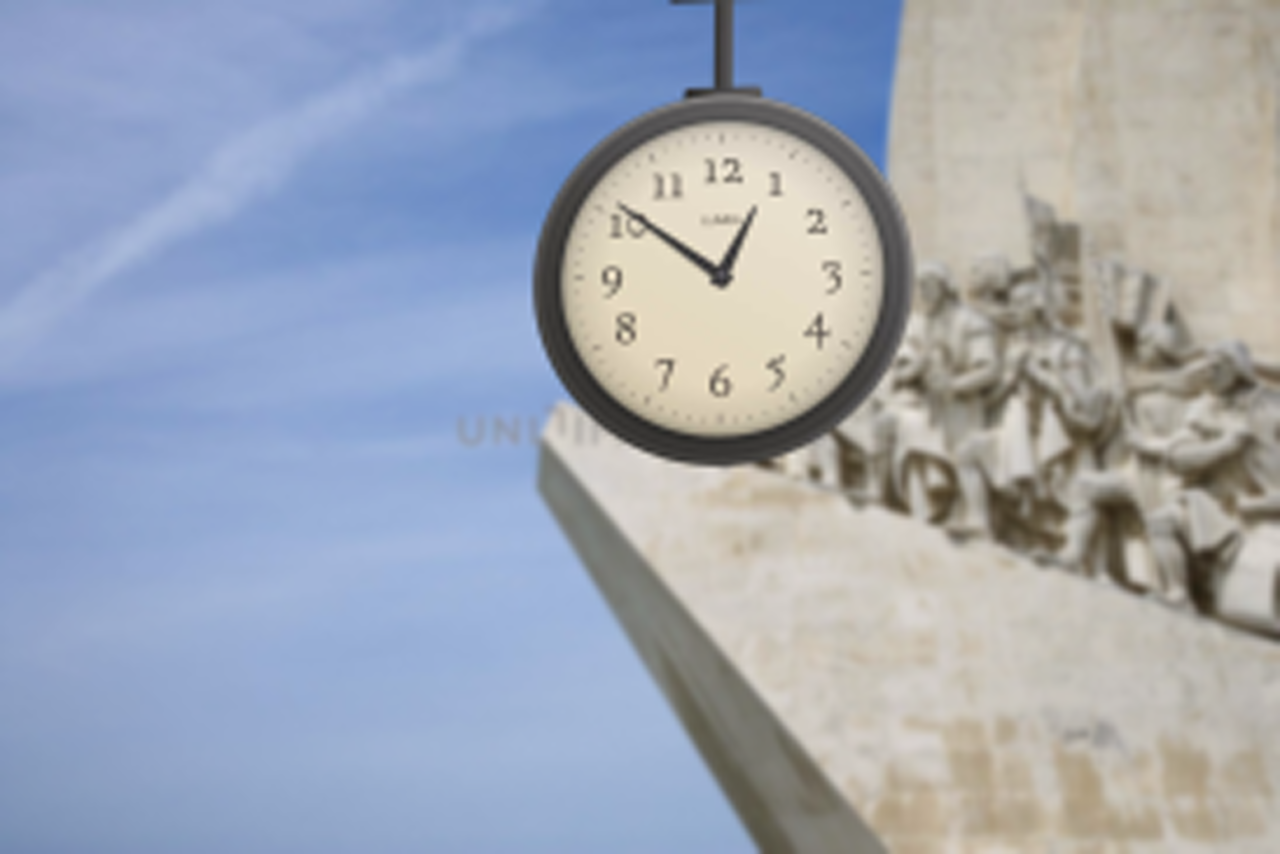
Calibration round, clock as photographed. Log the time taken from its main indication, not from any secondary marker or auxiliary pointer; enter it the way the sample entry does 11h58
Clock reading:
12h51
